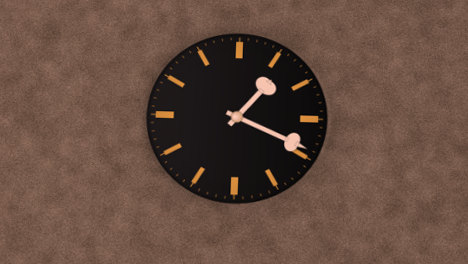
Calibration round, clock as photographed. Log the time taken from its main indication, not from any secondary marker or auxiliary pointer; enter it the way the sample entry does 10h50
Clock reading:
1h19
